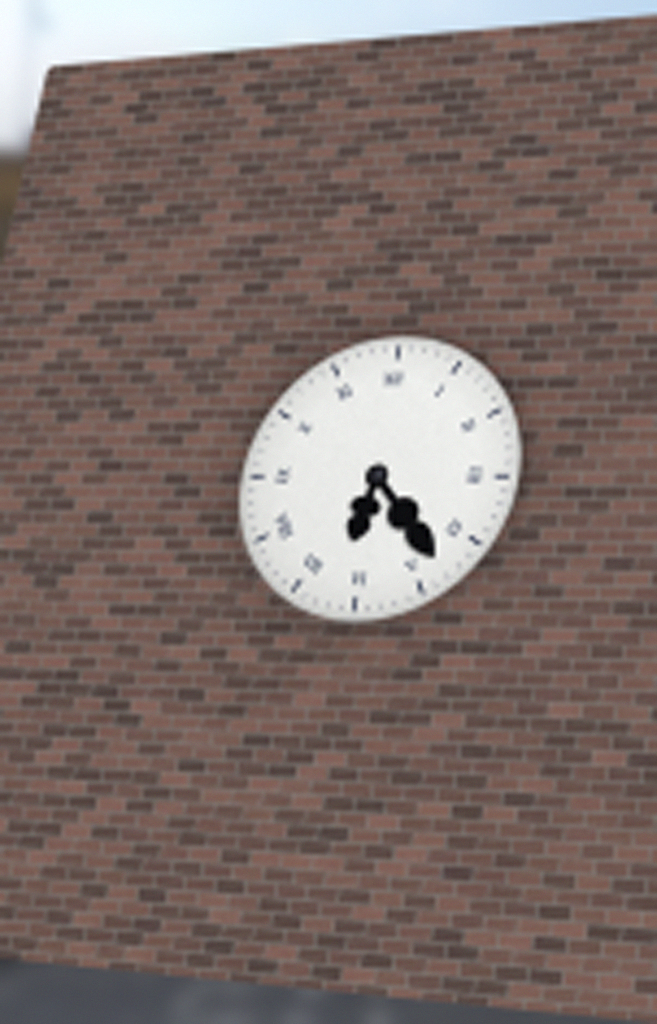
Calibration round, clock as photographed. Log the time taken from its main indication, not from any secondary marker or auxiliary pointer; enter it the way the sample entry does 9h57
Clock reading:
6h23
